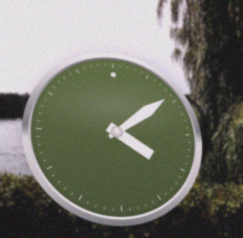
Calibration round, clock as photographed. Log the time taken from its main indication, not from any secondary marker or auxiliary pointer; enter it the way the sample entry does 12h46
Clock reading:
4h09
